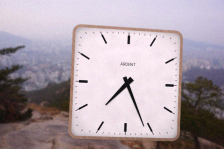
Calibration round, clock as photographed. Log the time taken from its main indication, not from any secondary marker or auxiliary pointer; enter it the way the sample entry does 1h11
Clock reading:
7h26
